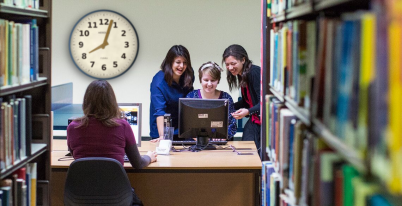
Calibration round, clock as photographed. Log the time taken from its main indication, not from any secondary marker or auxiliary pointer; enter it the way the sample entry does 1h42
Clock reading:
8h03
